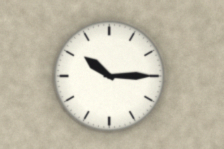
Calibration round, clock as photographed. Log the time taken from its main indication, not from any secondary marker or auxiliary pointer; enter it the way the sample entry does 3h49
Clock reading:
10h15
